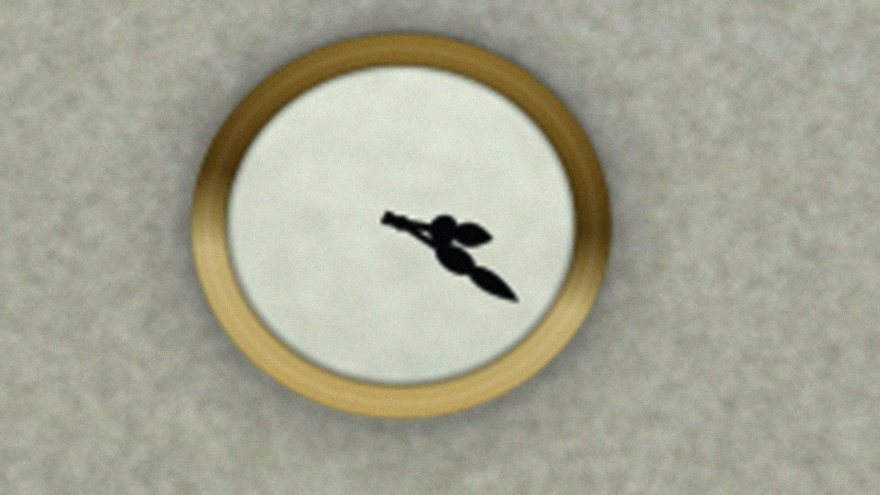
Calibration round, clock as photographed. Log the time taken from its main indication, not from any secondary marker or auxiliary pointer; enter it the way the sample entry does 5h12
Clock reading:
3h21
